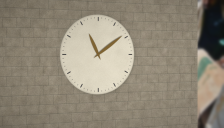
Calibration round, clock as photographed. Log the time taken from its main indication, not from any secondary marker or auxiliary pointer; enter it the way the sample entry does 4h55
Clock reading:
11h09
